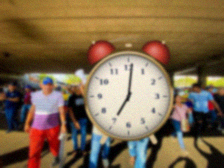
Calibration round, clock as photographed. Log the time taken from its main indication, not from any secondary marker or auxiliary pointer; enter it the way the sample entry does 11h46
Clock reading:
7h01
